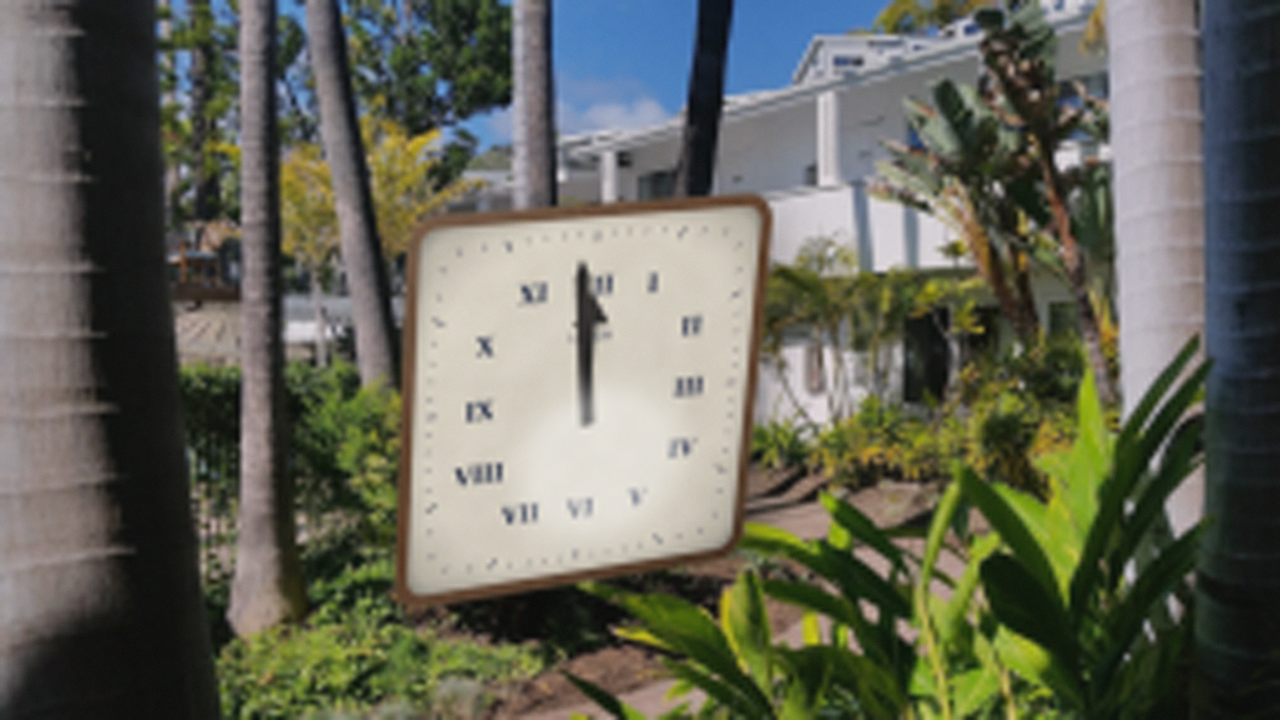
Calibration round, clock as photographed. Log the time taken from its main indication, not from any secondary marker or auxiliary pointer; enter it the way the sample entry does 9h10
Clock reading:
11h59
